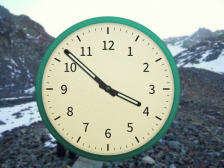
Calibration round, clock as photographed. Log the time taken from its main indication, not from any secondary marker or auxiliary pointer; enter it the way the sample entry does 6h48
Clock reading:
3h52
